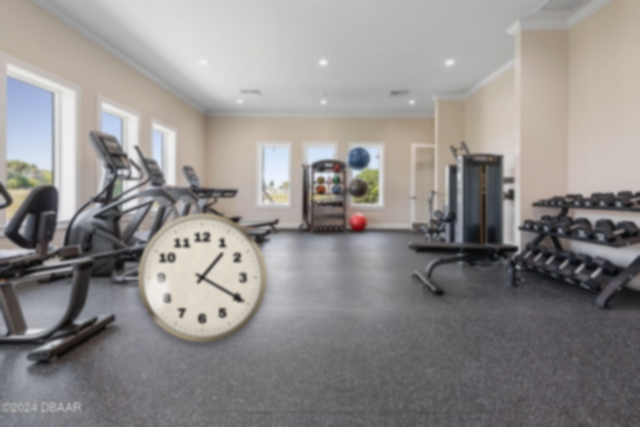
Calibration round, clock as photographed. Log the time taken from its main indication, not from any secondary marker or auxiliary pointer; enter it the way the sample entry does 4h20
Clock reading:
1h20
